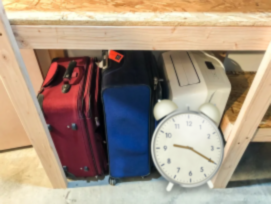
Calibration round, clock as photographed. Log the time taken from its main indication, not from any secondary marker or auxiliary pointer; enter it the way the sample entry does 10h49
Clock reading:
9h20
